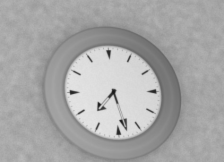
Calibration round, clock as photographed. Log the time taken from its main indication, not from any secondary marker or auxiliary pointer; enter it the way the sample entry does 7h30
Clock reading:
7h28
